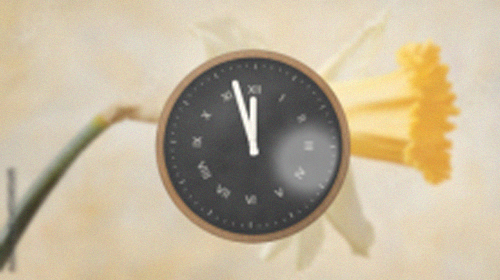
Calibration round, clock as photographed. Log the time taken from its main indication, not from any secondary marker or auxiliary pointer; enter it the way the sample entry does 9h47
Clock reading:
11h57
